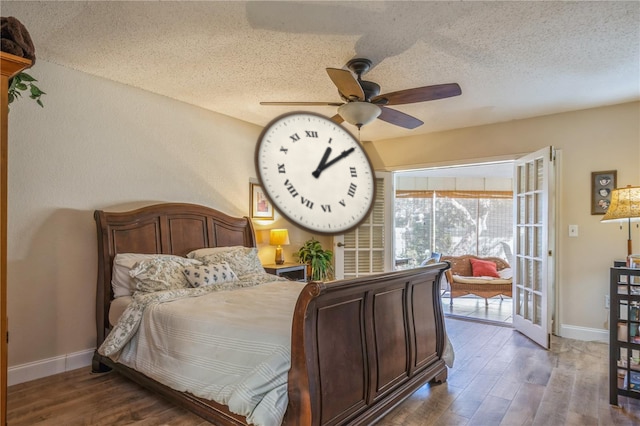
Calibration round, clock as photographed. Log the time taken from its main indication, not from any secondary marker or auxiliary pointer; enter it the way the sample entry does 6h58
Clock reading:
1h10
